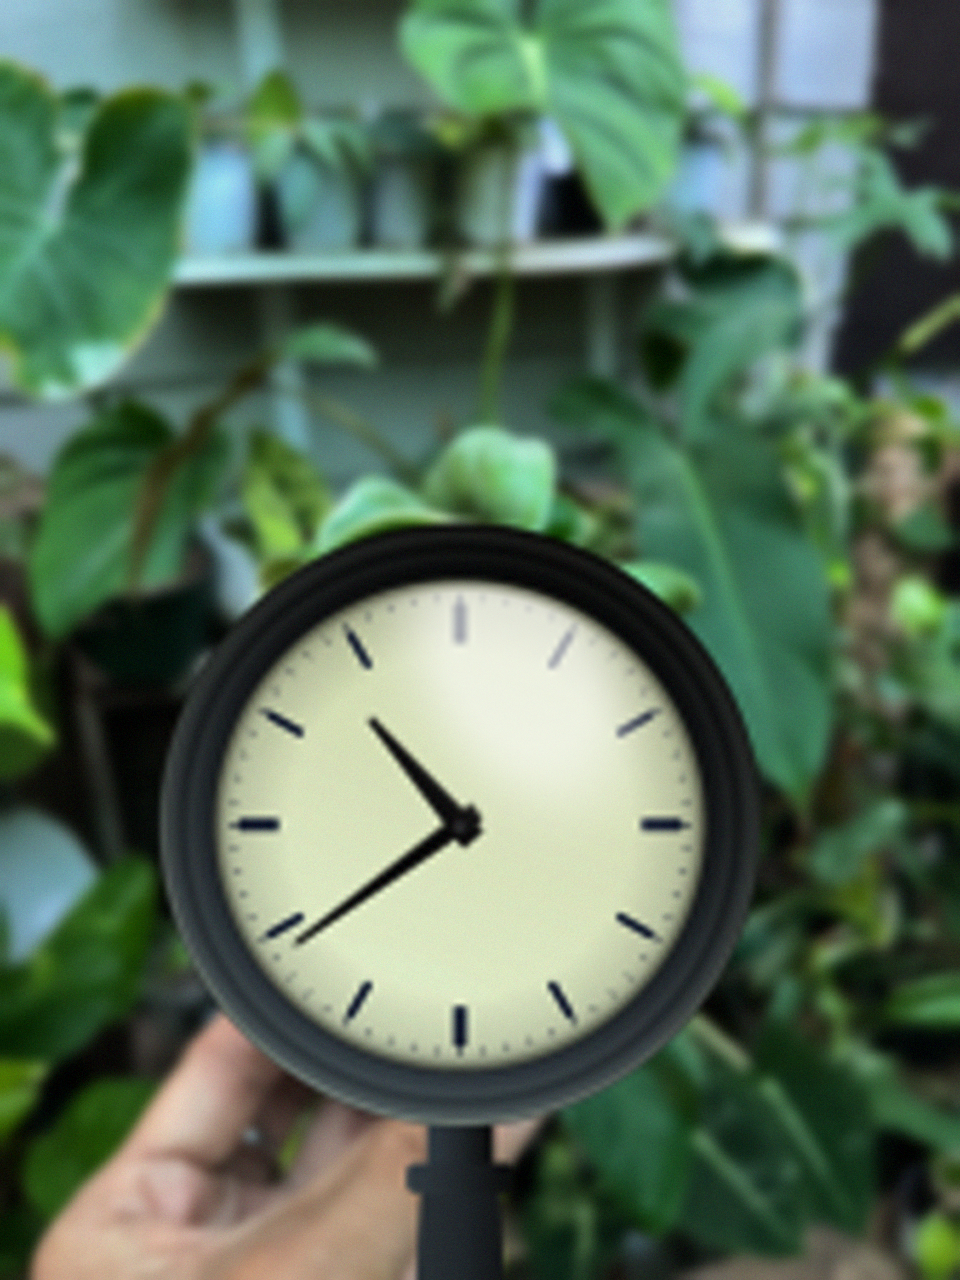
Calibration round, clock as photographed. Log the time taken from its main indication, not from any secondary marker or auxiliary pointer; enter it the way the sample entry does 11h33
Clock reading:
10h39
